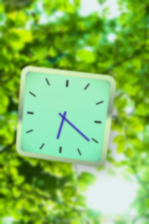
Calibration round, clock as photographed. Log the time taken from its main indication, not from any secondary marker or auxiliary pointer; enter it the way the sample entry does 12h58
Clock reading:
6h21
